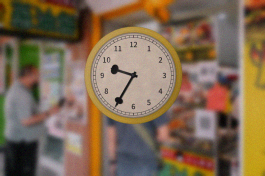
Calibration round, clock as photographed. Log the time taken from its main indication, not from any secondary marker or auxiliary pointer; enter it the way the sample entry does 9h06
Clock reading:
9h35
